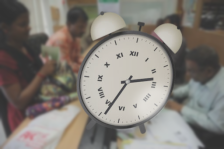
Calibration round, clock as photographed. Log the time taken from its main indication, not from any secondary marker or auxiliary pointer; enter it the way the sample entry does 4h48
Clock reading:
2h34
